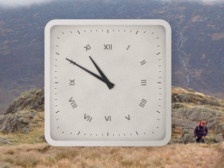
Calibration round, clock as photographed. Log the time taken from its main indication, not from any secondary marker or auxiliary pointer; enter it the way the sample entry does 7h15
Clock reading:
10h50
